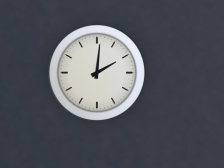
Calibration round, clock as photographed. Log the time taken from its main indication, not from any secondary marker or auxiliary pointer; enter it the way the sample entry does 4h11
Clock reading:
2h01
